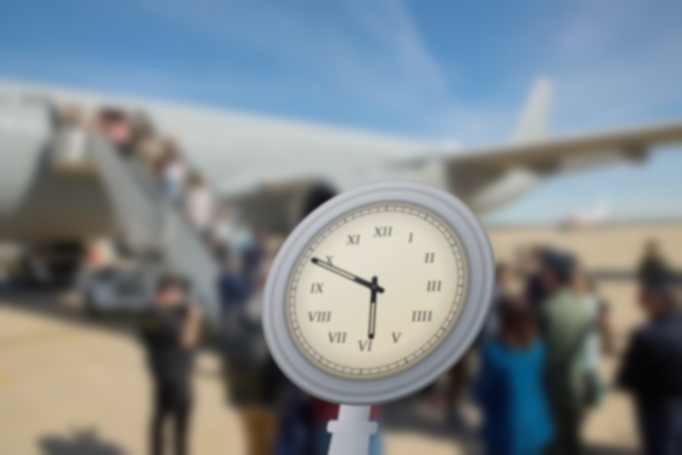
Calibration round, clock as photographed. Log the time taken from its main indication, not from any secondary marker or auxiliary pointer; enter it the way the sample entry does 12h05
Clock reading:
5h49
